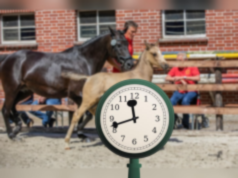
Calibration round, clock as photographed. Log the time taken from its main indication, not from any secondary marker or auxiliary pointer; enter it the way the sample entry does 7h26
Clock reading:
11h42
